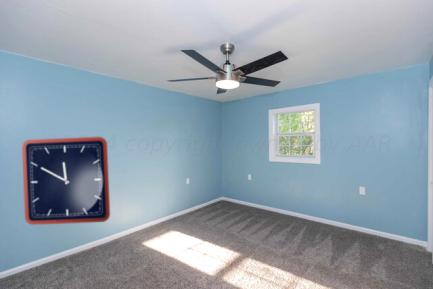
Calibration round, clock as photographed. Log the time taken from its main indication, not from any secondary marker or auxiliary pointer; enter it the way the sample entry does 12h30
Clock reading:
11h50
